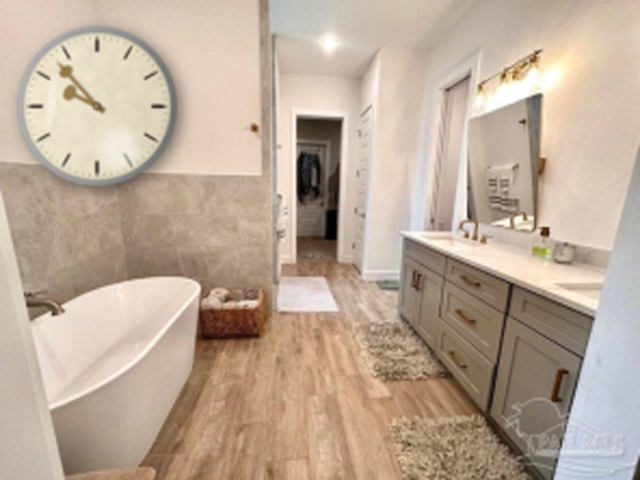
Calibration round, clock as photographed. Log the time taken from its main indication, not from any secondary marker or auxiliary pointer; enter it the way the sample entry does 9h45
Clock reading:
9h53
